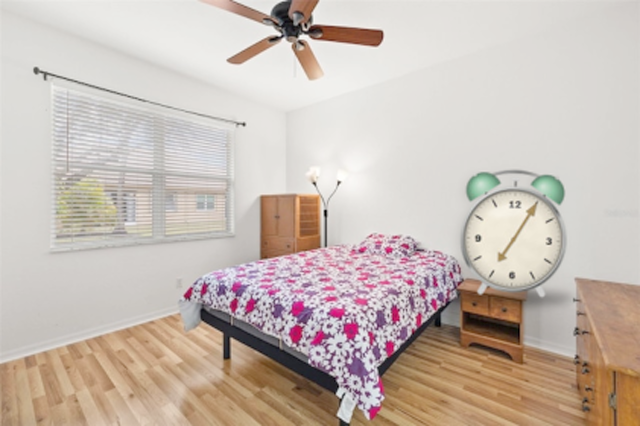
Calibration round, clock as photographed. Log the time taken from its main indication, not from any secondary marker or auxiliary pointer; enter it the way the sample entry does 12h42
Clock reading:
7h05
